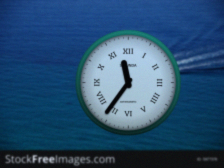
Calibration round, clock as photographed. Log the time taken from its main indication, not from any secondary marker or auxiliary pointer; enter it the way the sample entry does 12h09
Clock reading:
11h36
